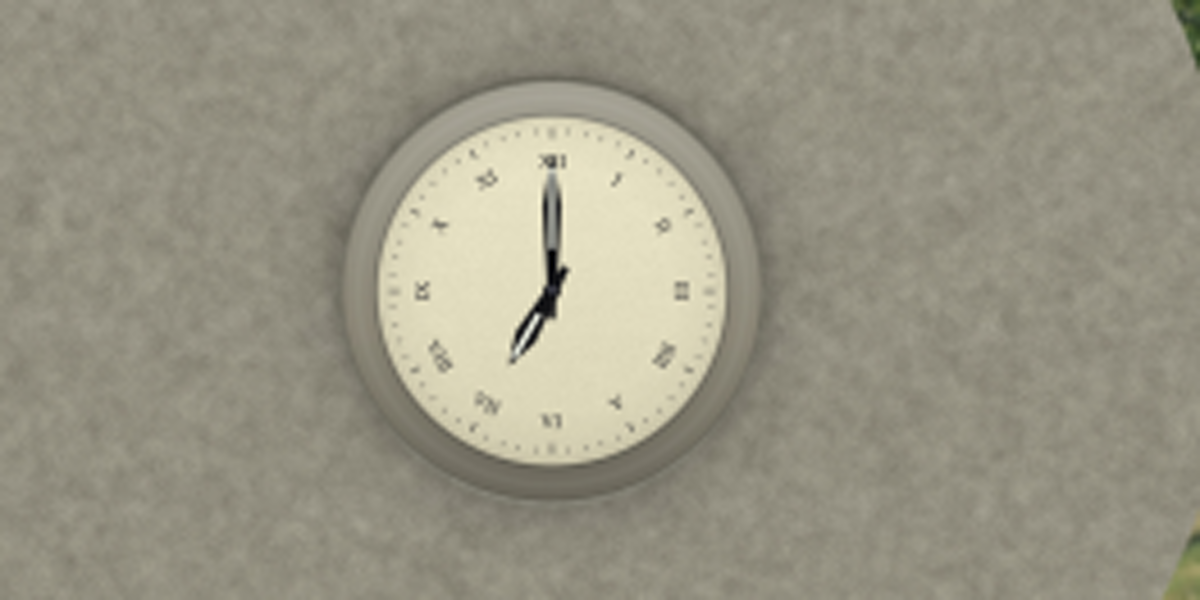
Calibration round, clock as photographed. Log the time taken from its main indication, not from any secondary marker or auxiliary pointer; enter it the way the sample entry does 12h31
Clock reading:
7h00
